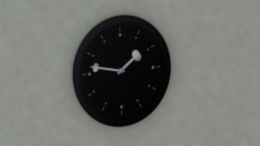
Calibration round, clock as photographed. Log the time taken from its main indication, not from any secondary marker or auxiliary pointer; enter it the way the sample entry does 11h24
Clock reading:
1h47
